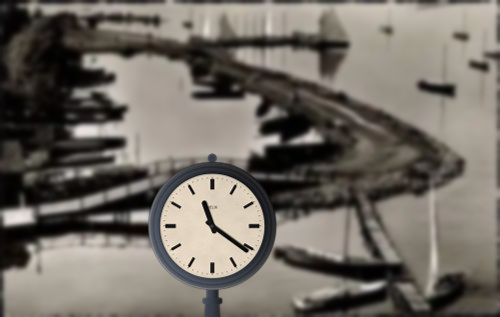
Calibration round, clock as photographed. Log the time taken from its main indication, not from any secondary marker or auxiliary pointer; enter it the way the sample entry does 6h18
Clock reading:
11h21
